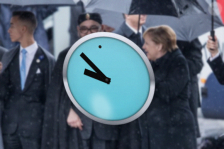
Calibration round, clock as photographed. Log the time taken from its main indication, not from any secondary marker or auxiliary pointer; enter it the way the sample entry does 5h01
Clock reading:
9h54
